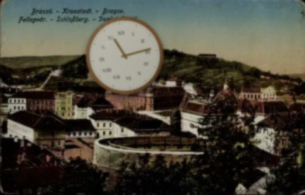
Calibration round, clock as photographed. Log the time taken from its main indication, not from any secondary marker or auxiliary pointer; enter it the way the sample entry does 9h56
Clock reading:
11h14
